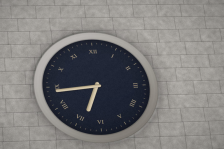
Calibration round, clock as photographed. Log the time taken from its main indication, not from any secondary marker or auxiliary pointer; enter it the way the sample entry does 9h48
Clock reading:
6h44
